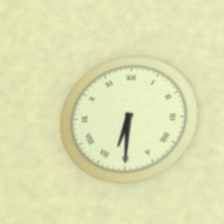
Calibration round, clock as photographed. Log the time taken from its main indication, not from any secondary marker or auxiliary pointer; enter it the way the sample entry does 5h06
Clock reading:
6h30
